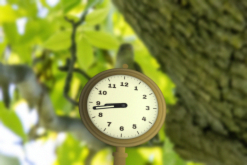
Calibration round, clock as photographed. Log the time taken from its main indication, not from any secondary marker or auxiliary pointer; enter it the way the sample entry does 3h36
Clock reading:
8h43
